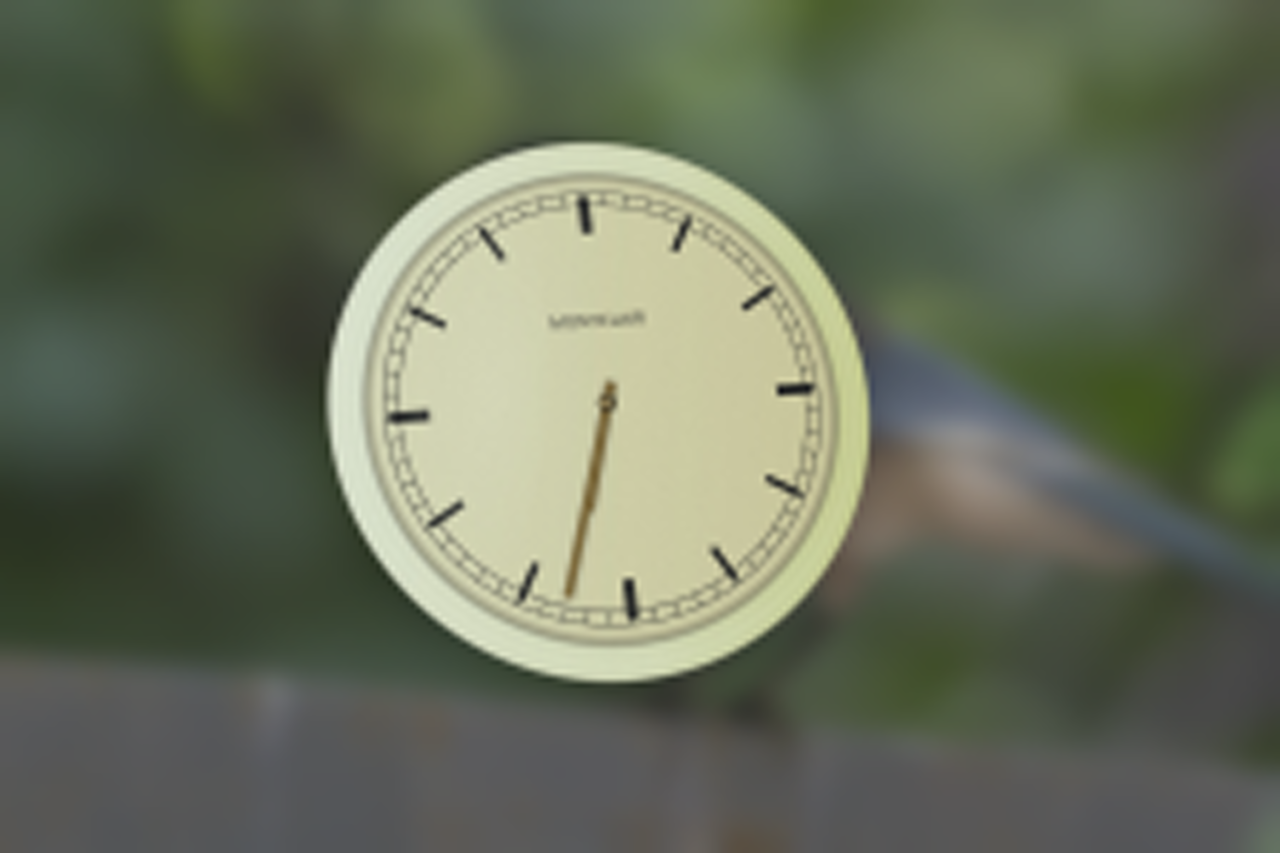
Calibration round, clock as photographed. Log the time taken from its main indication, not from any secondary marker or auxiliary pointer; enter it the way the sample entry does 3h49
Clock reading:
6h33
